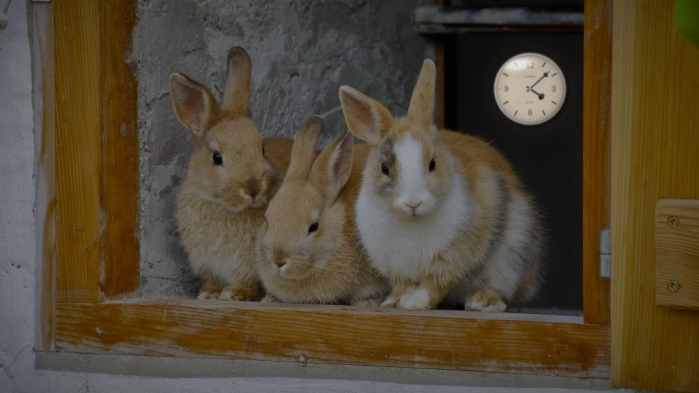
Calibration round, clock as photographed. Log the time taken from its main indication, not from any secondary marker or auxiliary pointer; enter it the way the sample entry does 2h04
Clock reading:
4h08
